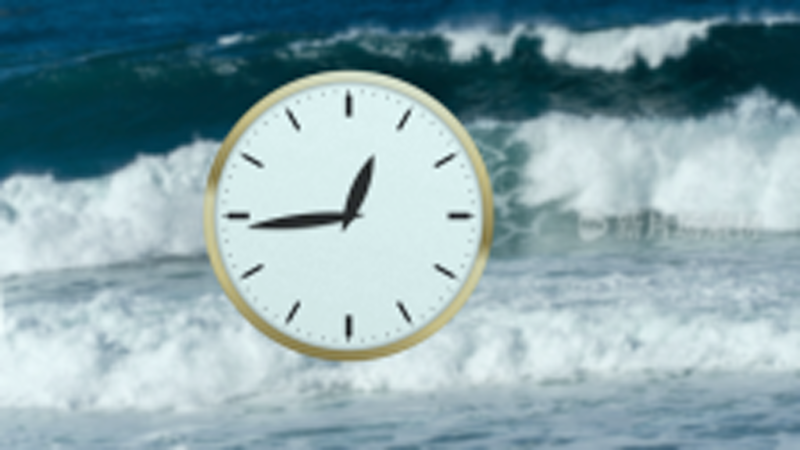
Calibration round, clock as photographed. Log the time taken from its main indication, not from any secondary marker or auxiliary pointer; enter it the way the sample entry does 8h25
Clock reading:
12h44
